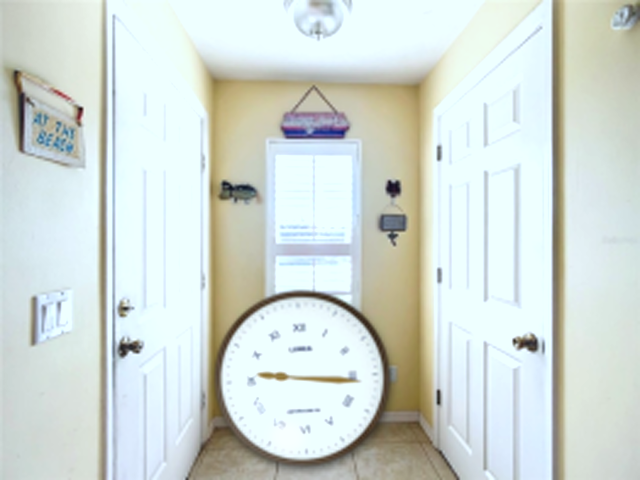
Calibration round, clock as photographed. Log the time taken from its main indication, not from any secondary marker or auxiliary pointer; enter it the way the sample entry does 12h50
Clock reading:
9h16
